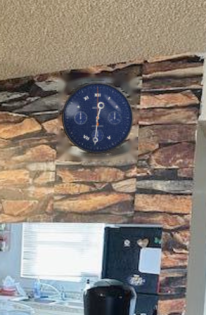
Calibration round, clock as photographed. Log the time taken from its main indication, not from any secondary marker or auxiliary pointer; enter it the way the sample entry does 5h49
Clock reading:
12h31
